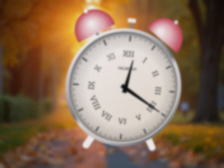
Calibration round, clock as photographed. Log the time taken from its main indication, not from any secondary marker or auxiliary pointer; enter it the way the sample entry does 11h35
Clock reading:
12h20
